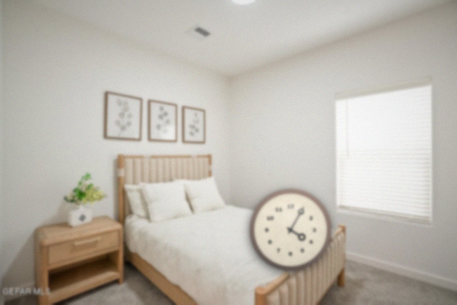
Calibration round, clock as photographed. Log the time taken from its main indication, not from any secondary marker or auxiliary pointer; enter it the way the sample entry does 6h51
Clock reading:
4h05
